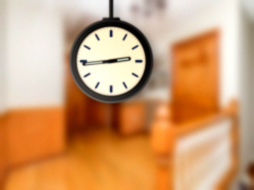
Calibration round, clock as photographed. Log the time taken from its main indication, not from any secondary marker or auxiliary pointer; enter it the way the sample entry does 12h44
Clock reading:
2h44
